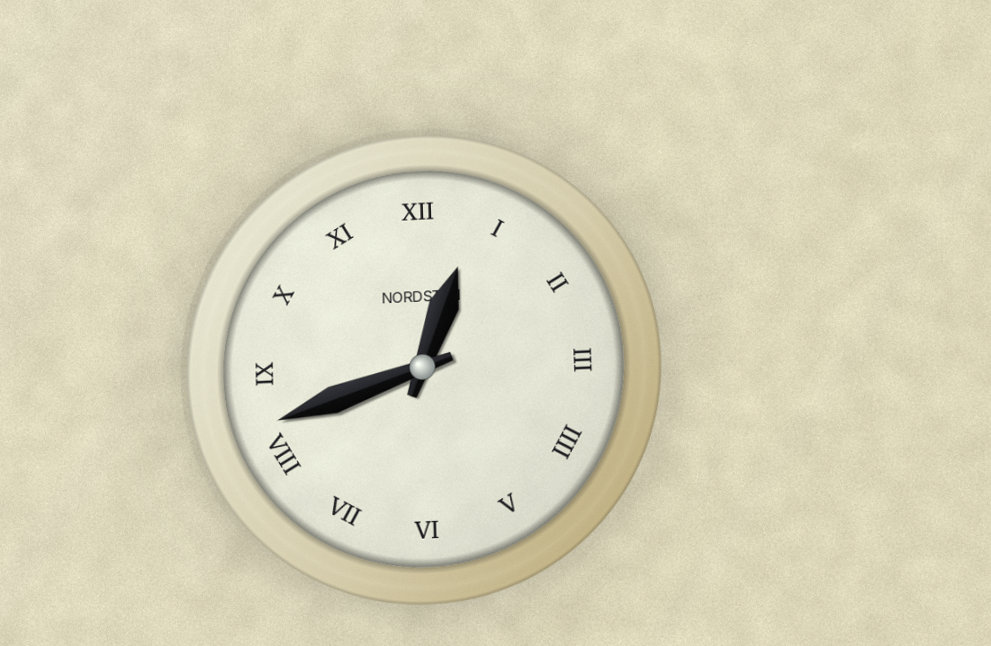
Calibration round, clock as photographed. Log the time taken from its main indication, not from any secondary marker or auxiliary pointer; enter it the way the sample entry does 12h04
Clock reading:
12h42
